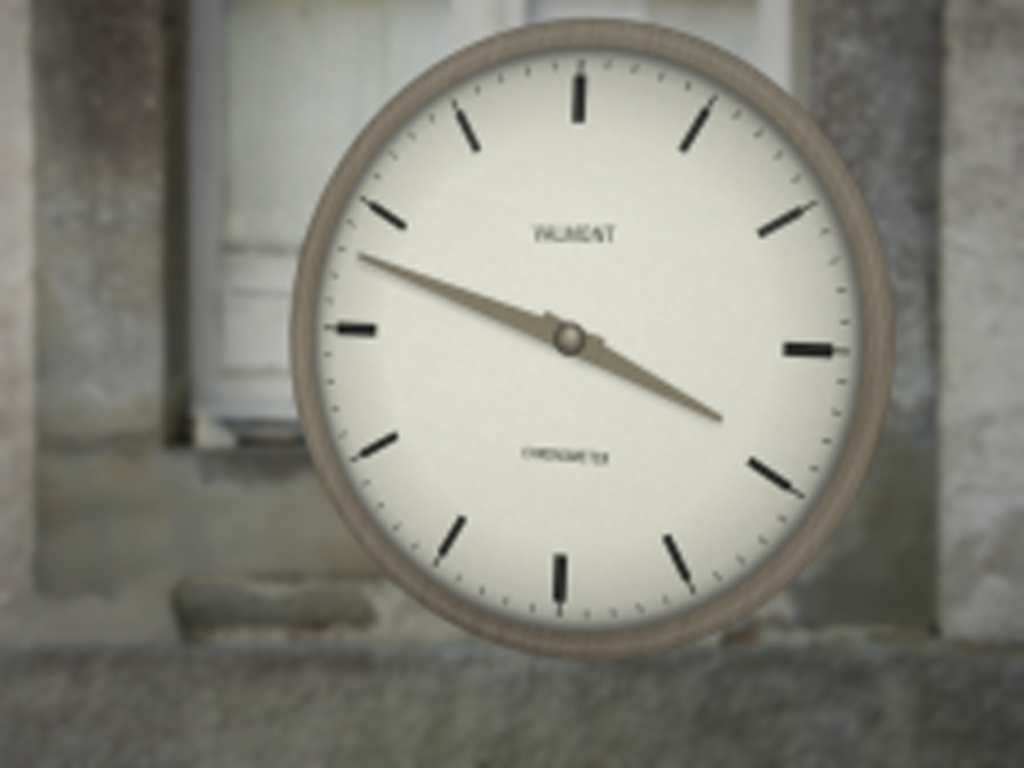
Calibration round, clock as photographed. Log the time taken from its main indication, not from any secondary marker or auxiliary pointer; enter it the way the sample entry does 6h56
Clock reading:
3h48
